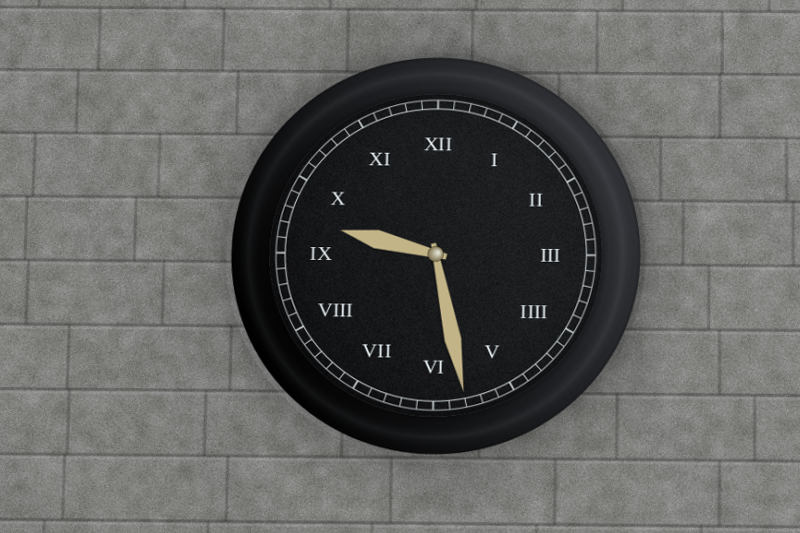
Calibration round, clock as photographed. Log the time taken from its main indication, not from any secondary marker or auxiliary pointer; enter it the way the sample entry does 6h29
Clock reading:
9h28
